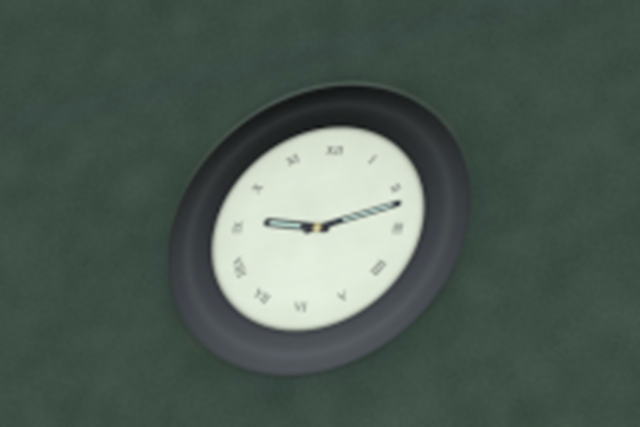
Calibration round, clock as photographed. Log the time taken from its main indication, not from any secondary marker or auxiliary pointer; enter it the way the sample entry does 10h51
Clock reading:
9h12
